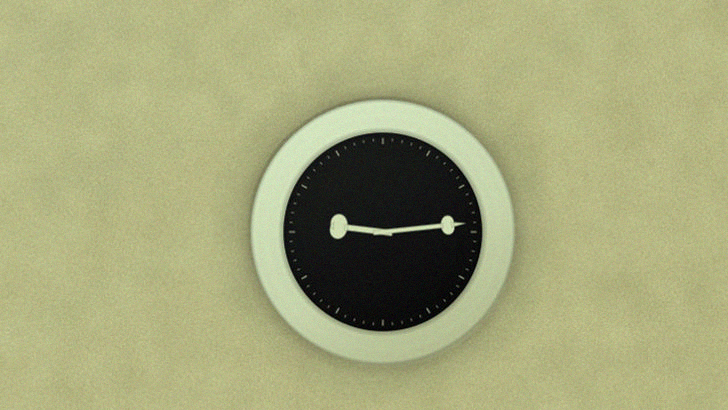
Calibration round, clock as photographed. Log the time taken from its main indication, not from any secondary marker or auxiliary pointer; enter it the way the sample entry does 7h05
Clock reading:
9h14
